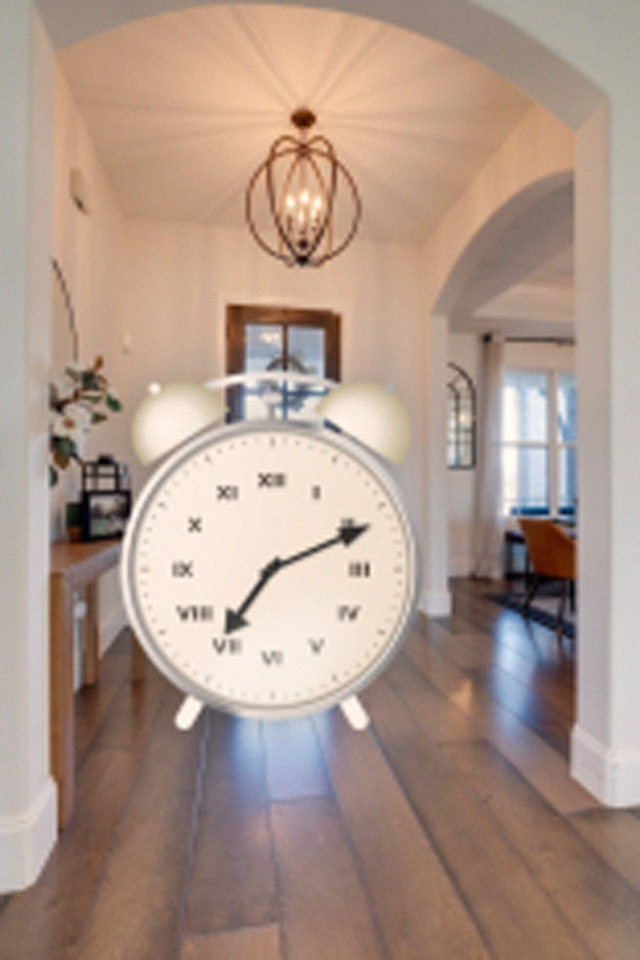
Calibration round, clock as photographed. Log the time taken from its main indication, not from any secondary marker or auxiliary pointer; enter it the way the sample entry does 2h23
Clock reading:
7h11
